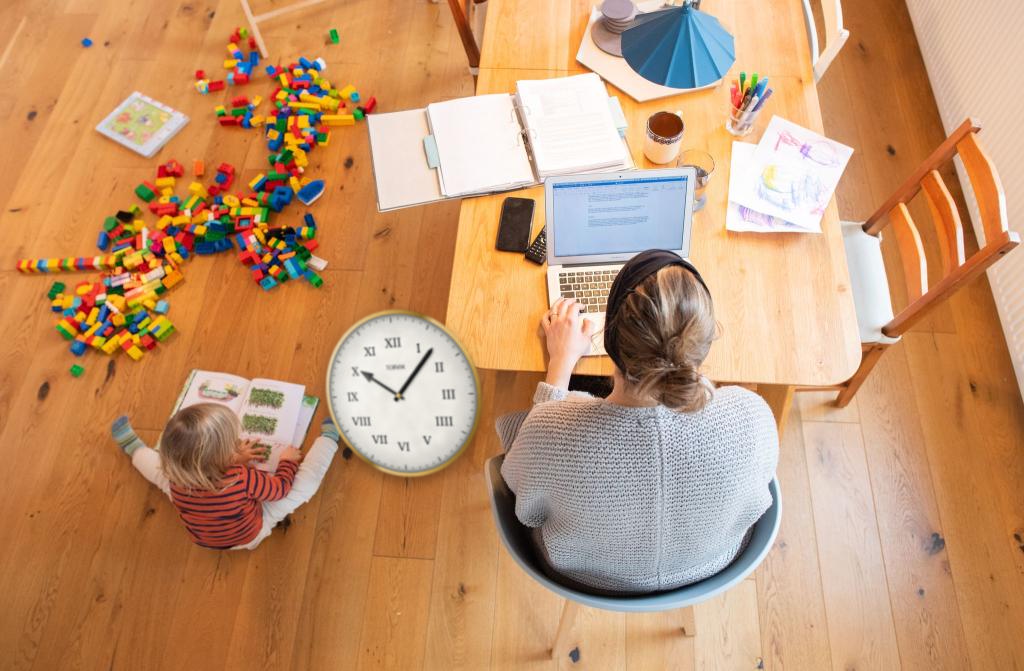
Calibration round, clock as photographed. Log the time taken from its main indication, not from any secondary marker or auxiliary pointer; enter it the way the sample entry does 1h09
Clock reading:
10h07
